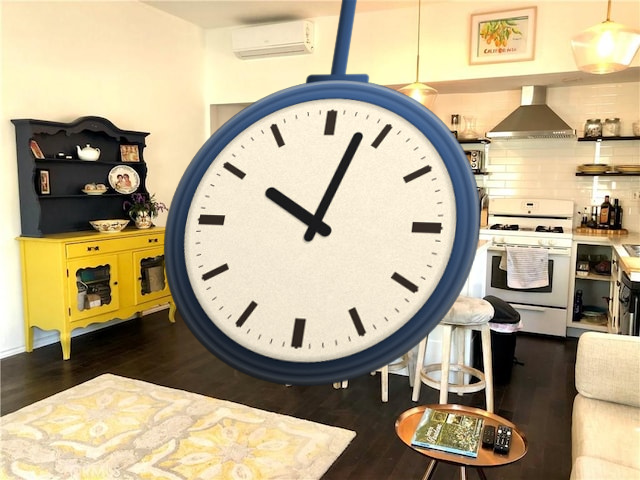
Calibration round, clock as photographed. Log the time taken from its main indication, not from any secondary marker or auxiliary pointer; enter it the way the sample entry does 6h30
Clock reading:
10h03
